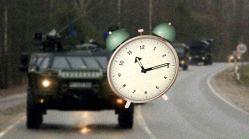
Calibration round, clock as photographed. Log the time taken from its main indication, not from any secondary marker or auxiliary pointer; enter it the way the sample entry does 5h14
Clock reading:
11h14
